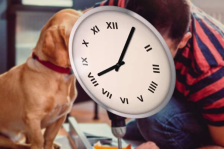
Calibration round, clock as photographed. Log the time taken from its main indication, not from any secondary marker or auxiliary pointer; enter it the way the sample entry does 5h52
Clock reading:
8h05
